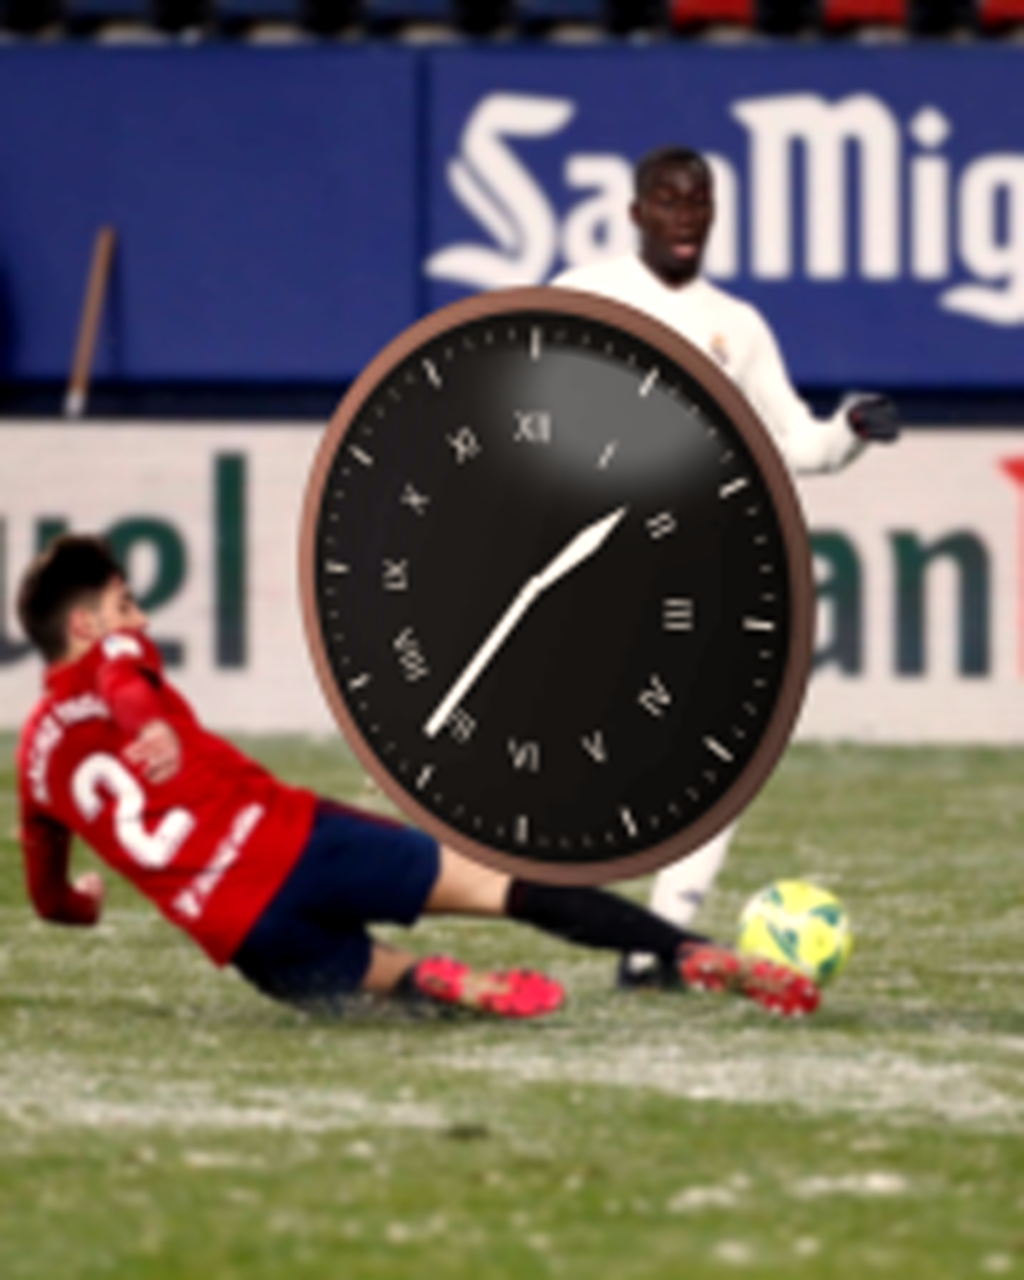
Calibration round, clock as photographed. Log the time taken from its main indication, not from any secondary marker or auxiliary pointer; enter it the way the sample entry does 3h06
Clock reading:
1h36
